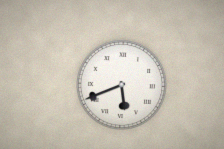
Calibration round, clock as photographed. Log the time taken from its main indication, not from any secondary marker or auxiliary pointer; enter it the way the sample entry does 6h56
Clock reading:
5h41
